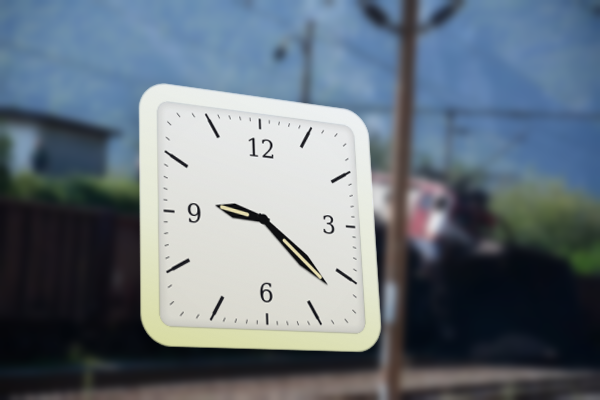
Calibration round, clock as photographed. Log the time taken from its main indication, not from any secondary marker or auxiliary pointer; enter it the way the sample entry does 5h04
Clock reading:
9h22
